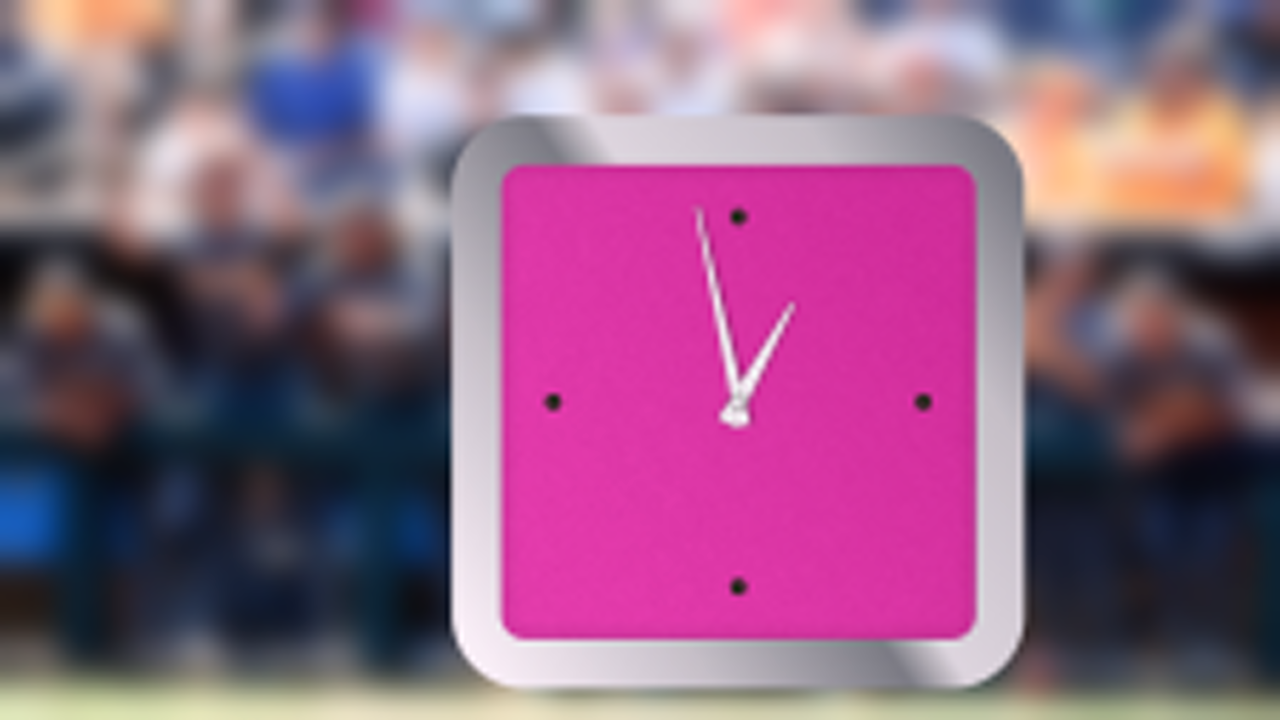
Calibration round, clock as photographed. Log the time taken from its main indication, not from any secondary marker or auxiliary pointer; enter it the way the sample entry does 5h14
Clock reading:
12h58
